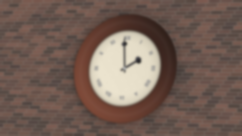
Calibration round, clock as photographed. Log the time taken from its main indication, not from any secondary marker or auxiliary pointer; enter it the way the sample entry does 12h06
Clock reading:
1h59
